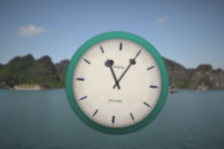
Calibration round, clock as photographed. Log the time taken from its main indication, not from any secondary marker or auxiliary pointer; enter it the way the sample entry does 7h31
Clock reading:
11h05
